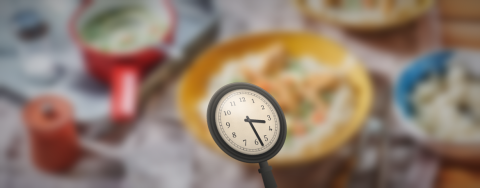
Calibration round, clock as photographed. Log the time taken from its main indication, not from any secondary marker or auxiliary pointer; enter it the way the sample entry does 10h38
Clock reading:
3h28
